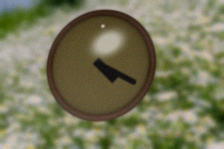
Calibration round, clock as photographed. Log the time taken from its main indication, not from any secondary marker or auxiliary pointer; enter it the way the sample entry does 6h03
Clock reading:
4h19
